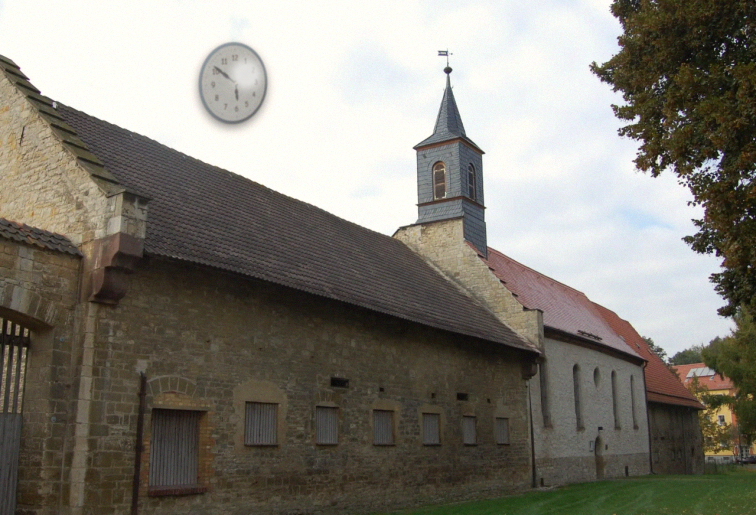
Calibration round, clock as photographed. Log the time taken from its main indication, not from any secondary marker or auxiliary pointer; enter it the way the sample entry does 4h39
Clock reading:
5h51
